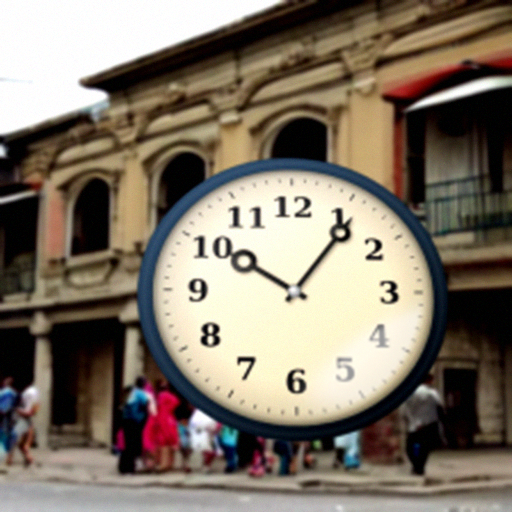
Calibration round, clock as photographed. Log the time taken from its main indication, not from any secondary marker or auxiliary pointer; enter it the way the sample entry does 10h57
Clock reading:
10h06
